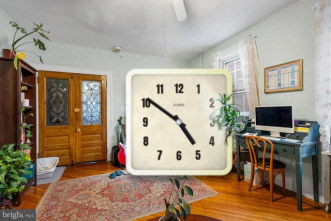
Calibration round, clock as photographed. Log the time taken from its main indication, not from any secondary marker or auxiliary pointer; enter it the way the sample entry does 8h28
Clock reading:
4h51
